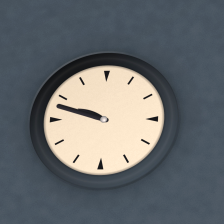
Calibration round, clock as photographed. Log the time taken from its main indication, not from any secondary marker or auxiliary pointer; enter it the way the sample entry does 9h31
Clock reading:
9h48
